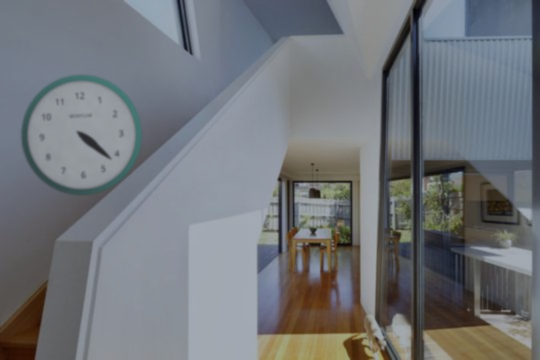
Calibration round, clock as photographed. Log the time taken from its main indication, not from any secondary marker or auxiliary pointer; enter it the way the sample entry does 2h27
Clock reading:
4h22
